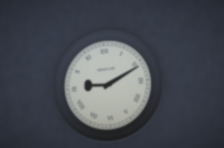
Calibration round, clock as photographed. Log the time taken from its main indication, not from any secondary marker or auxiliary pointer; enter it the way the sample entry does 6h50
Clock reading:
9h11
